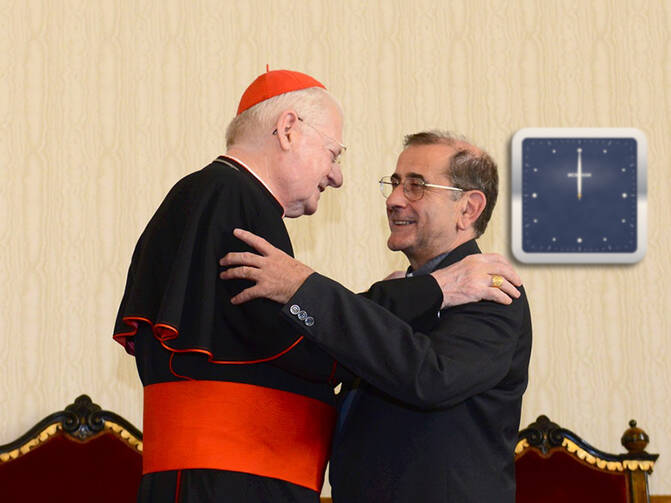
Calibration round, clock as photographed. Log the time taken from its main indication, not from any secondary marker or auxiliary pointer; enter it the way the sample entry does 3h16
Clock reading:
12h00
